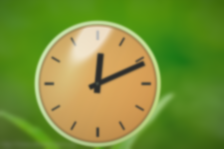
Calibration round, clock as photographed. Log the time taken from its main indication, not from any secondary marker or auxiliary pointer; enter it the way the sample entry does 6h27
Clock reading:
12h11
